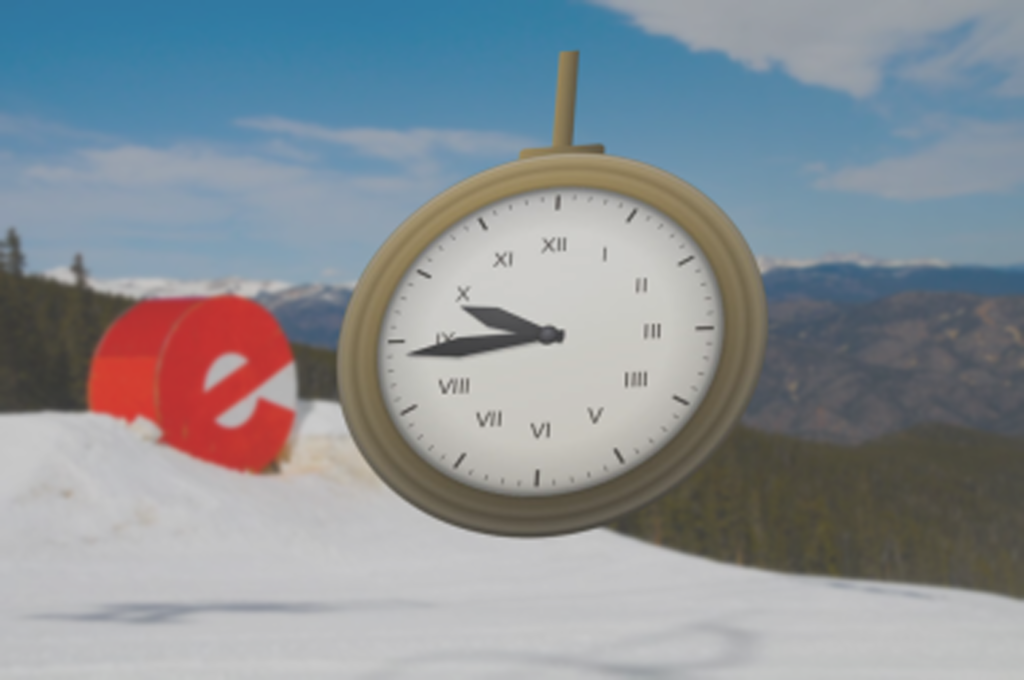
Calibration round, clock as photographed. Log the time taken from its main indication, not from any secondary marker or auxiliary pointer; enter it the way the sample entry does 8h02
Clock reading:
9h44
